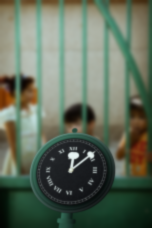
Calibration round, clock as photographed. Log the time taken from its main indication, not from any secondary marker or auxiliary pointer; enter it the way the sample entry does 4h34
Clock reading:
12h08
